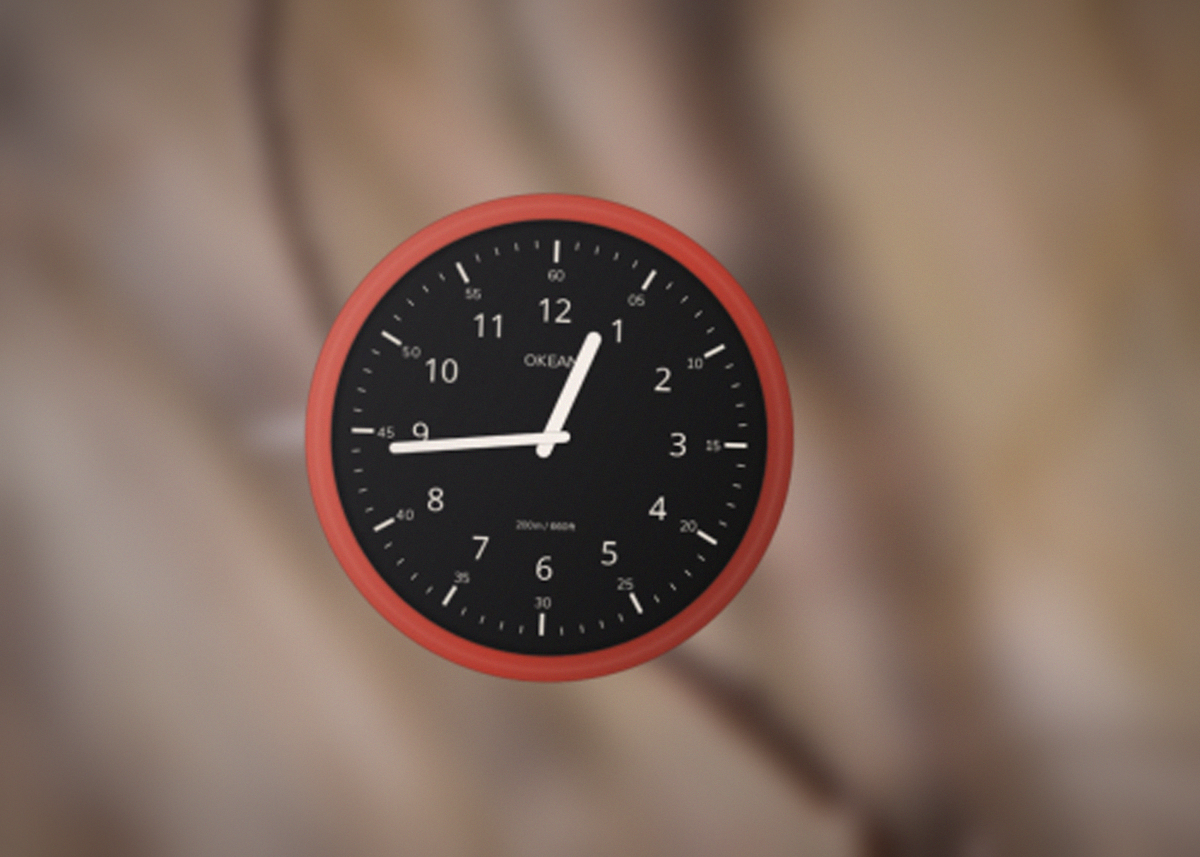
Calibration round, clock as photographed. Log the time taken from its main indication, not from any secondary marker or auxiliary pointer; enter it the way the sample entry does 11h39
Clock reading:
12h44
